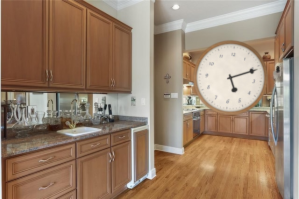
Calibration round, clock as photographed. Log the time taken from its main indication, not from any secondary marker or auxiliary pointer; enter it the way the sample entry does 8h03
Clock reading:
5h11
